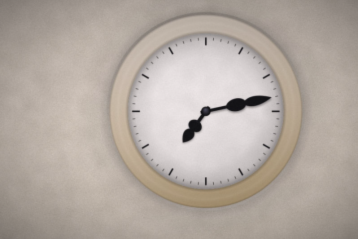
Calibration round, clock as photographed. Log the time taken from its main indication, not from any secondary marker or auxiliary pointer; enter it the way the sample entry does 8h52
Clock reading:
7h13
